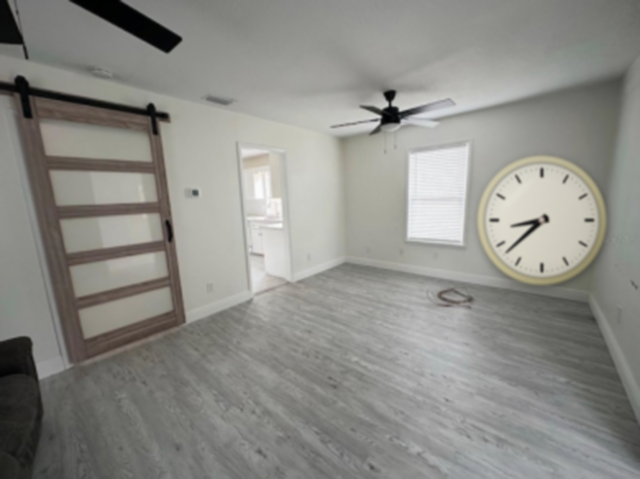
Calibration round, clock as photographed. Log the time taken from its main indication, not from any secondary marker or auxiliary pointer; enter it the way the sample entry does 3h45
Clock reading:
8h38
